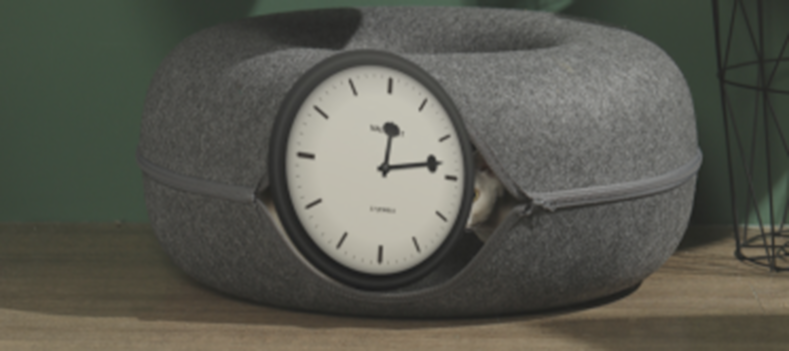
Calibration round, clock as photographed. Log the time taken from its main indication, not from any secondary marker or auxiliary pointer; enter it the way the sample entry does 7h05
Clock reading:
12h13
